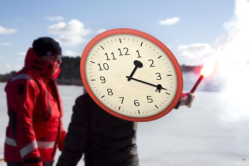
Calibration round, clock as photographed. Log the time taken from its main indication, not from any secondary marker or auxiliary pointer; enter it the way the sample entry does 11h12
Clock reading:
1h19
